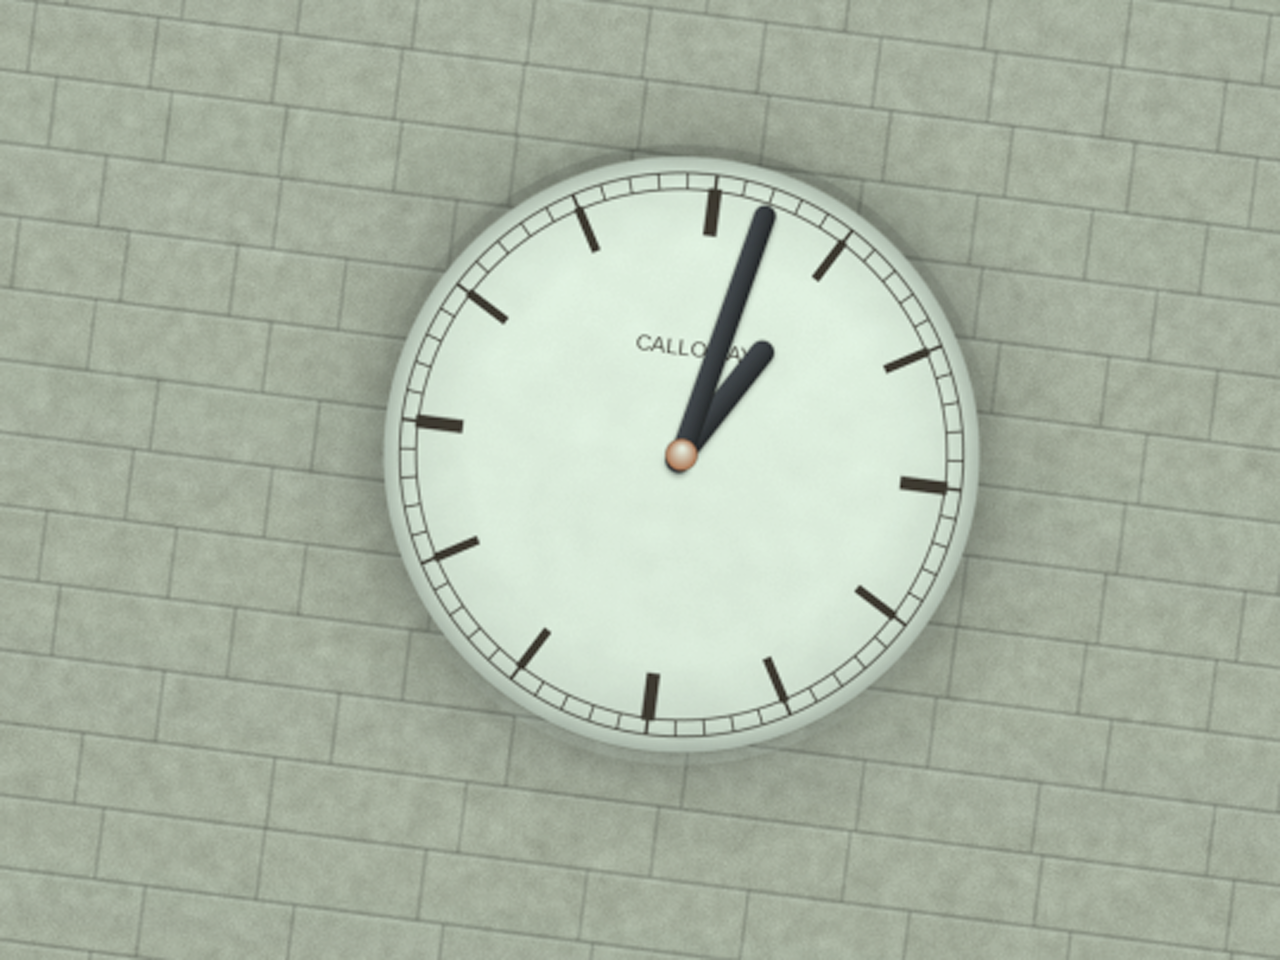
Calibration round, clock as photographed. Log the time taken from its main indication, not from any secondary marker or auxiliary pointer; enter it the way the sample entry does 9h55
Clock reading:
1h02
